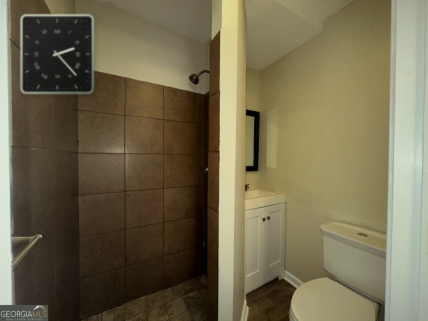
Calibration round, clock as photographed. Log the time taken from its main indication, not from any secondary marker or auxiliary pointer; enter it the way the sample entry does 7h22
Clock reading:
2h23
